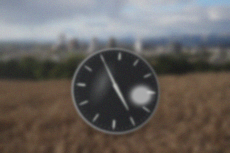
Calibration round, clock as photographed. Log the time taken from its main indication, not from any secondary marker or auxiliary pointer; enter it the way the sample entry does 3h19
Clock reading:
4h55
